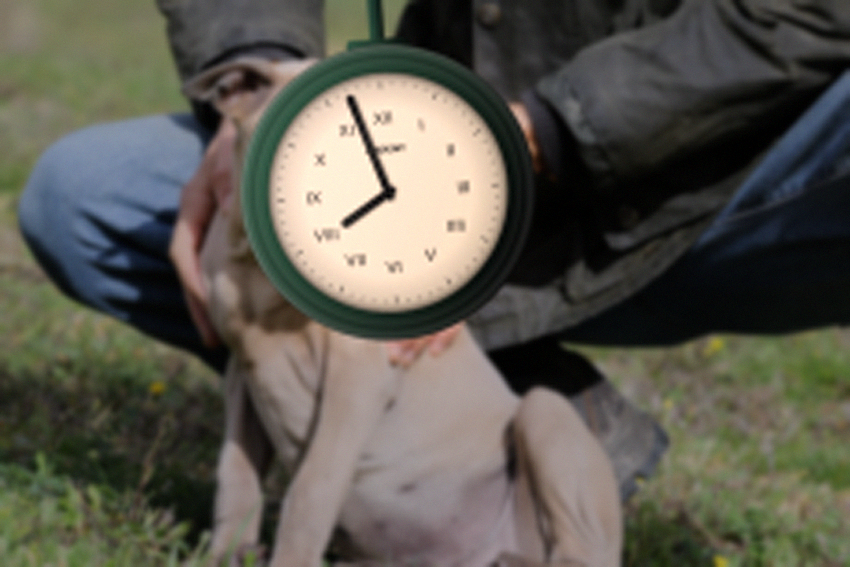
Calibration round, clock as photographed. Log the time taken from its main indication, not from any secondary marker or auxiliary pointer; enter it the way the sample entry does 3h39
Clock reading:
7h57
